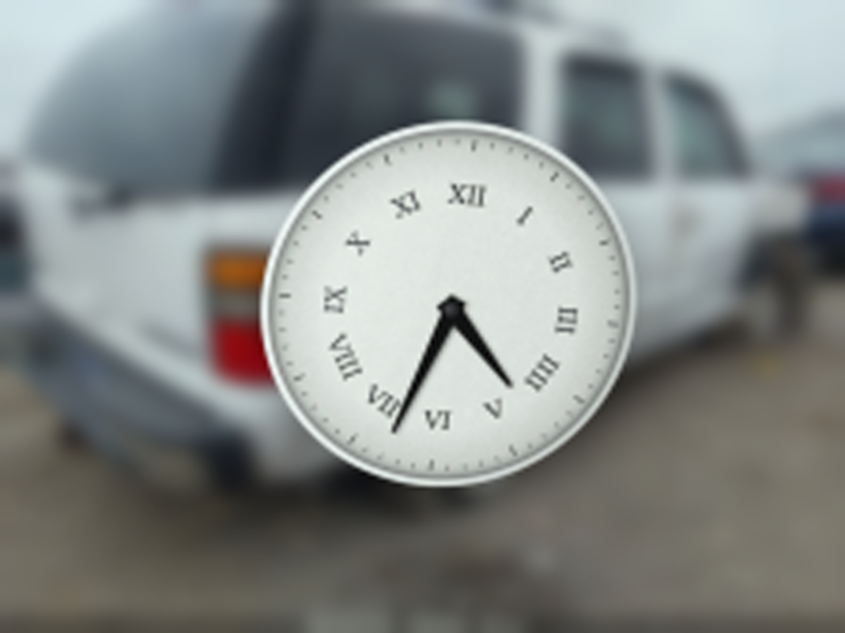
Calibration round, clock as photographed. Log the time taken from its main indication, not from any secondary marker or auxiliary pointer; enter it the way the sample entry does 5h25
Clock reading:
4h33
